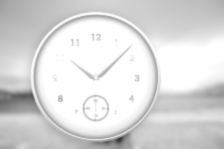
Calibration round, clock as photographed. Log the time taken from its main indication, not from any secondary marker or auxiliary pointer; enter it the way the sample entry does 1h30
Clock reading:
10h08
